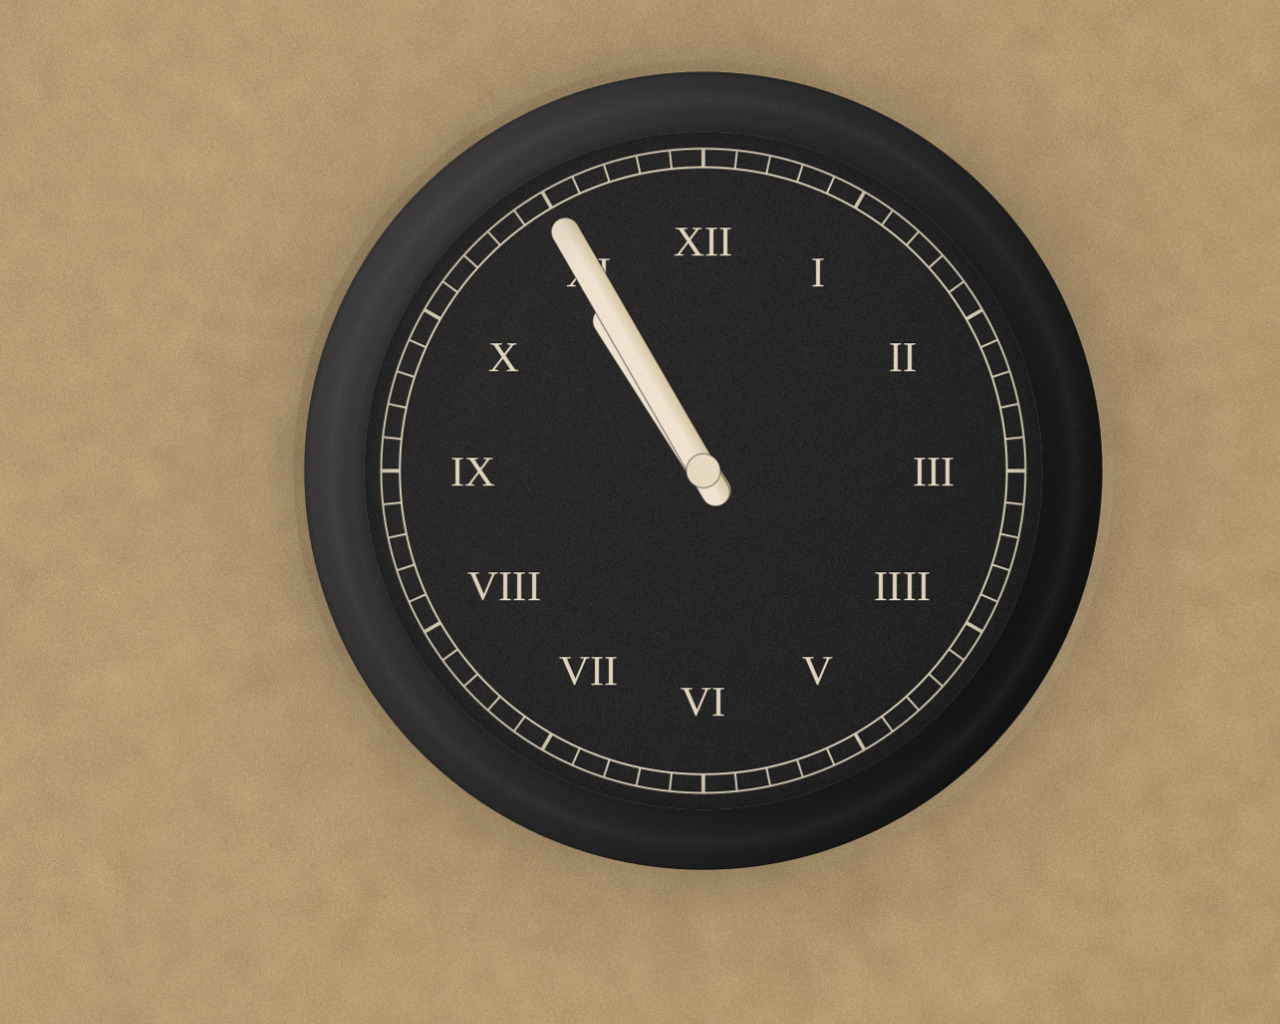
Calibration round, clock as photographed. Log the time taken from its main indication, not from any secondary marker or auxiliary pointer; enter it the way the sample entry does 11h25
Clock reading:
10h55
